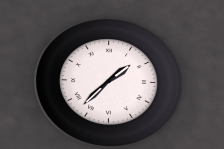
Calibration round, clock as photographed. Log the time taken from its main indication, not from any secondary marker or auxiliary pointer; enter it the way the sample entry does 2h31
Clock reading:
1h37
